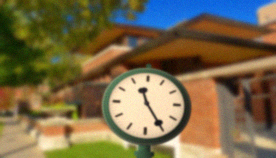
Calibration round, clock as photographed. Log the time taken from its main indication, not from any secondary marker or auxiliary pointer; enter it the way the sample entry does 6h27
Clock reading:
11h25
